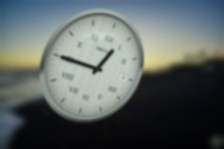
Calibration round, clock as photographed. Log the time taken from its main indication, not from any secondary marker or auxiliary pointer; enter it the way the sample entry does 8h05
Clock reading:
12h45
